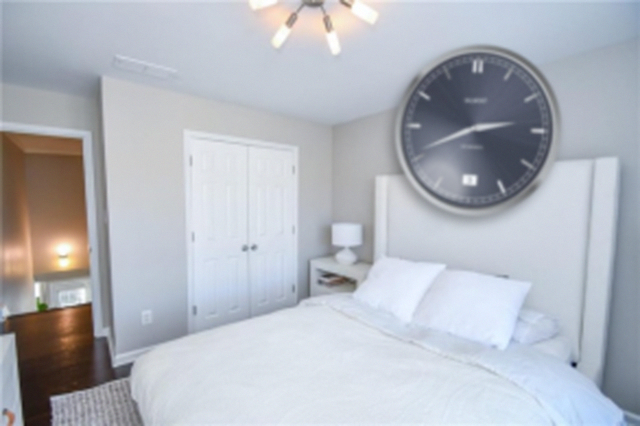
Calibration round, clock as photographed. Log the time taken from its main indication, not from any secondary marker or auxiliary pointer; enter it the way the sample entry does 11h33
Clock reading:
2h41
